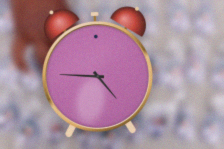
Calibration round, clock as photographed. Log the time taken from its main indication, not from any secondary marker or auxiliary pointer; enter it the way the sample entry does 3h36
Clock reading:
4h46
